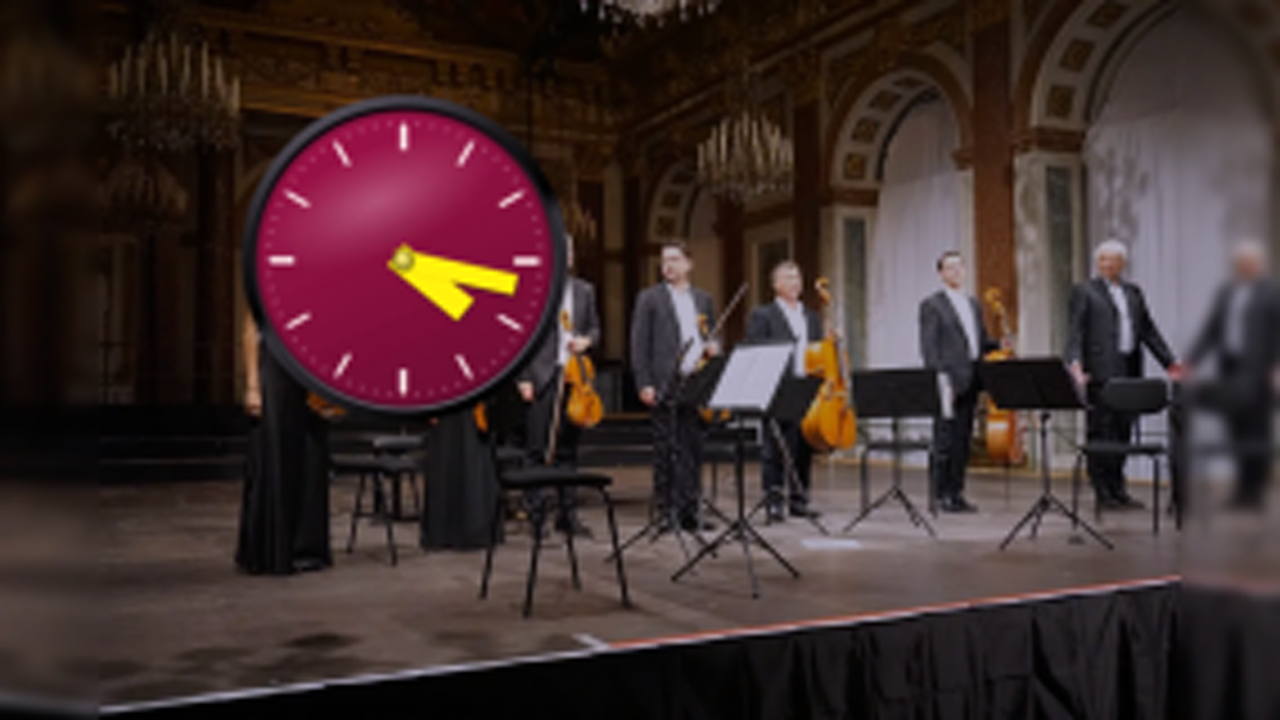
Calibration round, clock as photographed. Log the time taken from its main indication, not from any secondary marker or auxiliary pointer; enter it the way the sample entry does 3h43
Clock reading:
4h17
